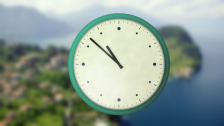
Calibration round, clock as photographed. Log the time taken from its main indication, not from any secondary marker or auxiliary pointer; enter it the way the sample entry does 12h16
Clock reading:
10h52
